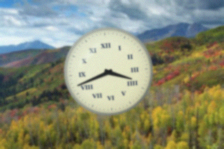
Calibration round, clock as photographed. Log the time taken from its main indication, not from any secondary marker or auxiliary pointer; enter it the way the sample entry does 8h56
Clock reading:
3h42
